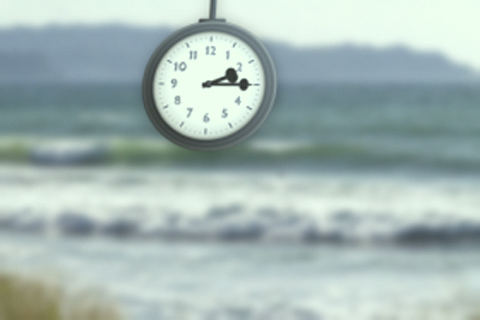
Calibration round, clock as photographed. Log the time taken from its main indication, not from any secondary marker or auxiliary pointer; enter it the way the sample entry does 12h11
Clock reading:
2h15
